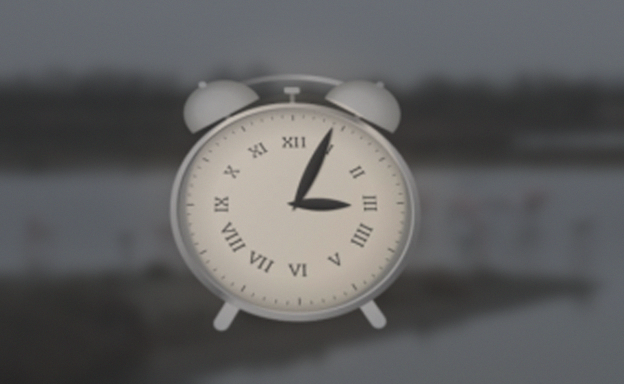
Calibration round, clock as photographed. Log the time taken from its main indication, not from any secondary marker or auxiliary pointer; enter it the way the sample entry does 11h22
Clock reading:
3h04
